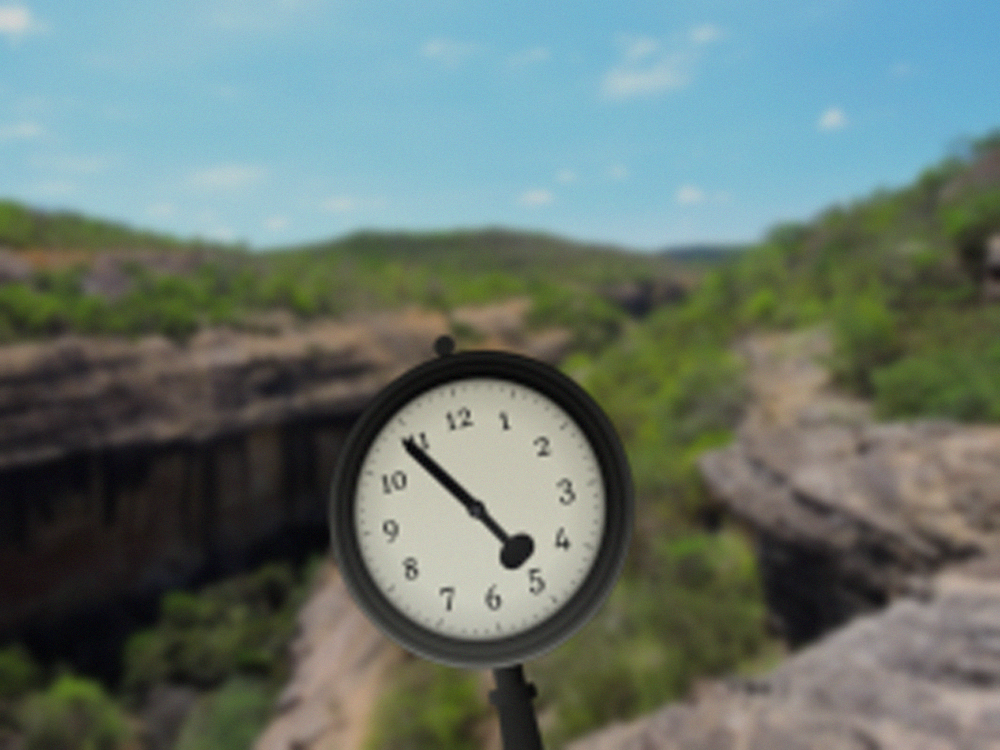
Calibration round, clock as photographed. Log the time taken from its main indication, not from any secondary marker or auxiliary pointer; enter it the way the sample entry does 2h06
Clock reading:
4h54
